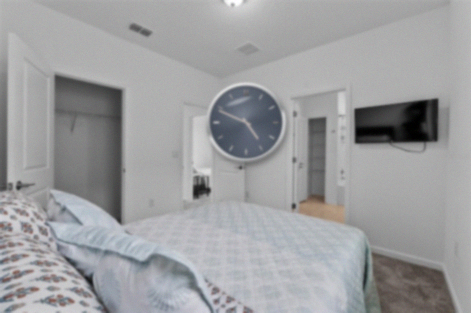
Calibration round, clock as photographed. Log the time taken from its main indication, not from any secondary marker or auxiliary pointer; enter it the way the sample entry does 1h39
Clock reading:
4h49
